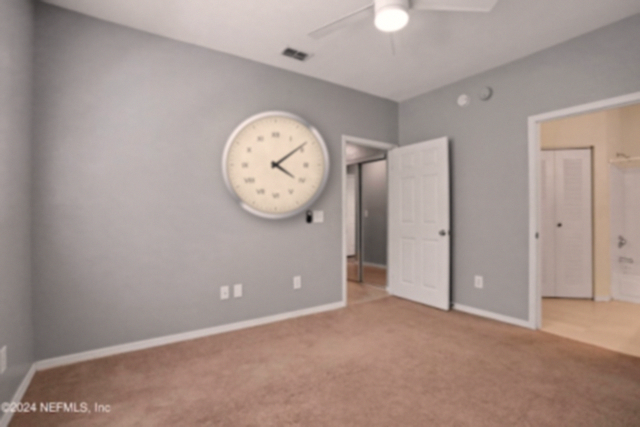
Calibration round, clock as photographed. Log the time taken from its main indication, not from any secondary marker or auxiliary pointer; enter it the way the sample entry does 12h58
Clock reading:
4h09
